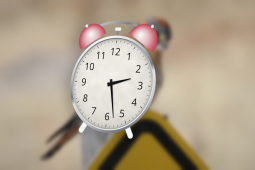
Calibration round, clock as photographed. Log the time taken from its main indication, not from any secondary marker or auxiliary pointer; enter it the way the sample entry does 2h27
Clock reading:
2h28
